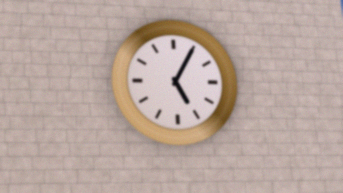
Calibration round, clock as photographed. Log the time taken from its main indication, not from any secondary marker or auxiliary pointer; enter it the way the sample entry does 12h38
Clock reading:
5h05
